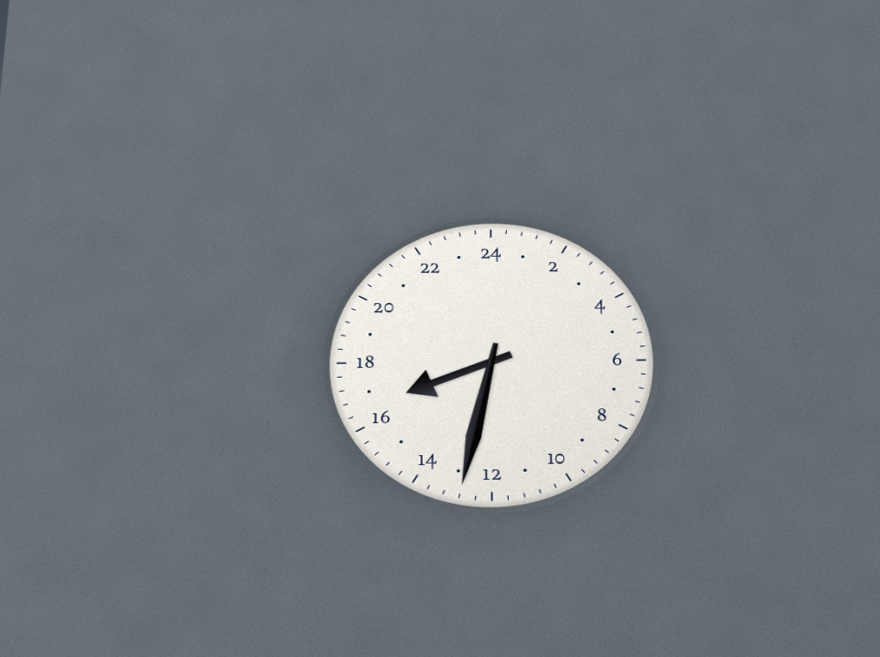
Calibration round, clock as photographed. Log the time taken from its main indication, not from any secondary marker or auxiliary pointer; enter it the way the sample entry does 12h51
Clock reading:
16h32
